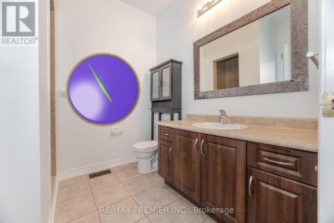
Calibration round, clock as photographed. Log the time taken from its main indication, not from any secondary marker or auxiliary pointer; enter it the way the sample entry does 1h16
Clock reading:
4h55
